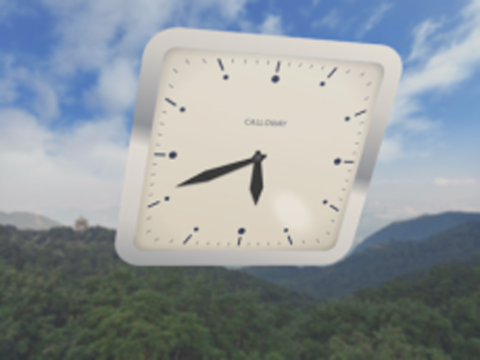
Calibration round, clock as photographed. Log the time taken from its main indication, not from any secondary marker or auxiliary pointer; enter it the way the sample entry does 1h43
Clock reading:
5h41
